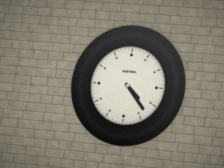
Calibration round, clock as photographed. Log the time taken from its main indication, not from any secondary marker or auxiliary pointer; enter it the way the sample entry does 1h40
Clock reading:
4h23
